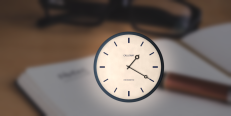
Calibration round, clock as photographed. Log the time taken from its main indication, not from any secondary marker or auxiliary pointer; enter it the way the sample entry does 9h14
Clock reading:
1h20
